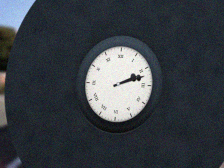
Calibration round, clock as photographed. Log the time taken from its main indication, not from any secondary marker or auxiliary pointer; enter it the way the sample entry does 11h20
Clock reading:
2h12
